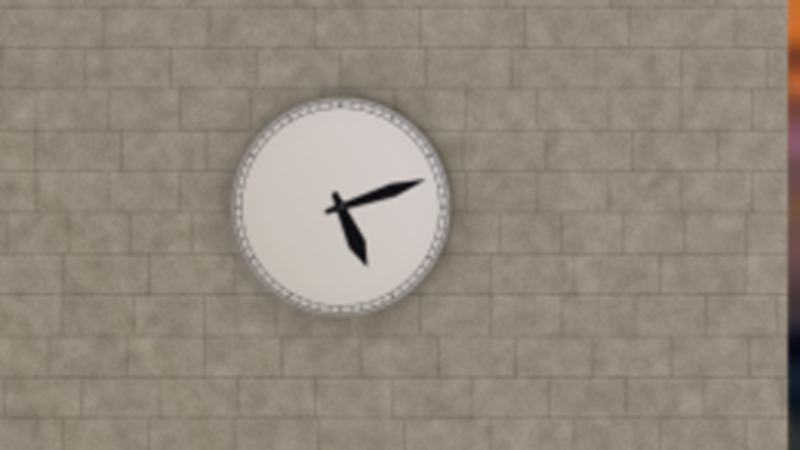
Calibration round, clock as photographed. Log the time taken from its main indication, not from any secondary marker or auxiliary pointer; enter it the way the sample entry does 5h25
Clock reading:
5h12
